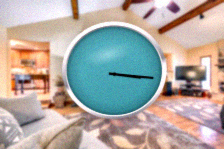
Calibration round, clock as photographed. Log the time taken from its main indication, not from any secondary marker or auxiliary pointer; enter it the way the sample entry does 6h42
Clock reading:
3h16
